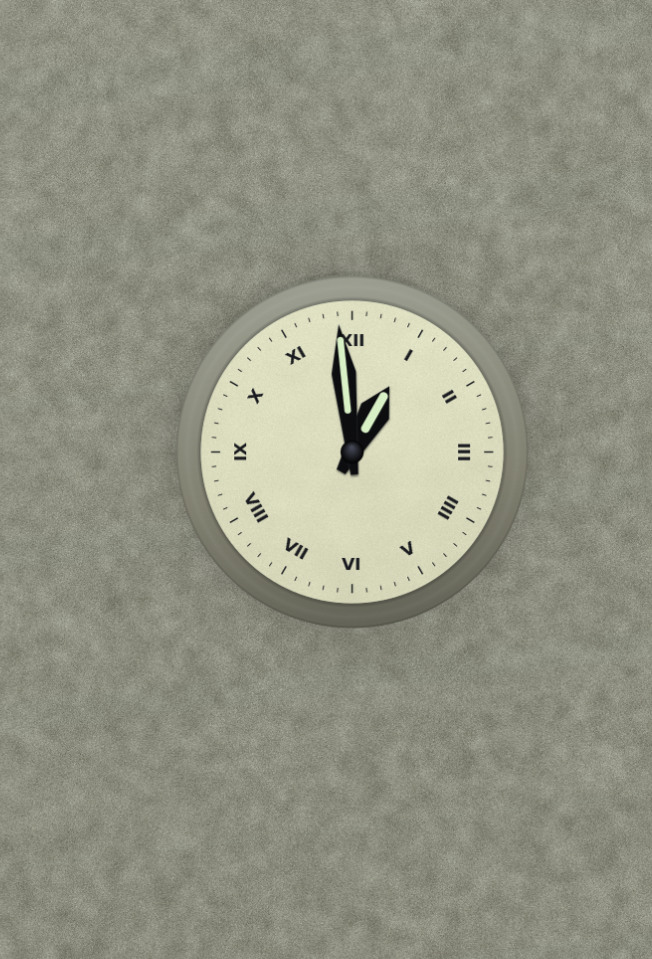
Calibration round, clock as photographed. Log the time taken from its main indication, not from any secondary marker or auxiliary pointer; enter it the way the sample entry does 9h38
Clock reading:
12h59
